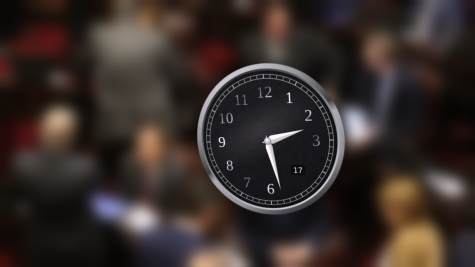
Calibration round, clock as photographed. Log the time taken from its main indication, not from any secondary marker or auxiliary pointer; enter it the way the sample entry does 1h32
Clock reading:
2h28
